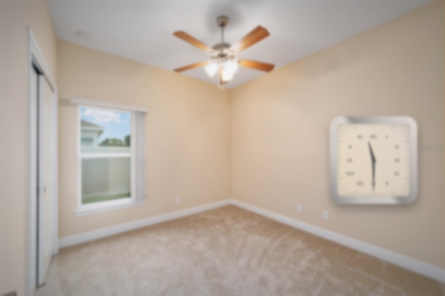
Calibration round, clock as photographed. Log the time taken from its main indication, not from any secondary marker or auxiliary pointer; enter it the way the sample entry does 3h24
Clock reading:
11h30
